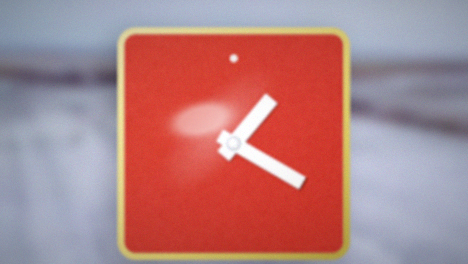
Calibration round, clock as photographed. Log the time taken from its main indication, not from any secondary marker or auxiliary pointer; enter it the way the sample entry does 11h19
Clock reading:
1h20
